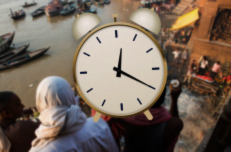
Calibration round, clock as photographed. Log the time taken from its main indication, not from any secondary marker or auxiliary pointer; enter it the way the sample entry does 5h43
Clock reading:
12h20
